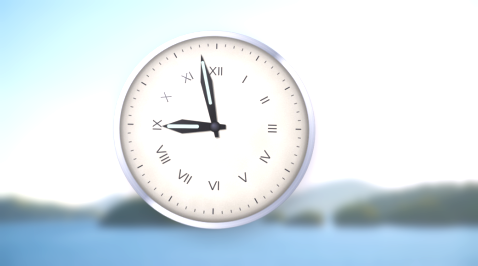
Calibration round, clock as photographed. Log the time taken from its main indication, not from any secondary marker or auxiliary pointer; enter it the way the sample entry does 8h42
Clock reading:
8h58
